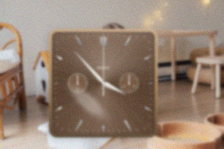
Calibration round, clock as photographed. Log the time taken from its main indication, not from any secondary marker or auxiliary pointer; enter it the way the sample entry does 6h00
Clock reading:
3h53
